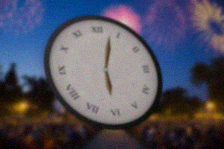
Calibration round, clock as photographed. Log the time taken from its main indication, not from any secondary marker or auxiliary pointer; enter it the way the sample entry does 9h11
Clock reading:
6h03
